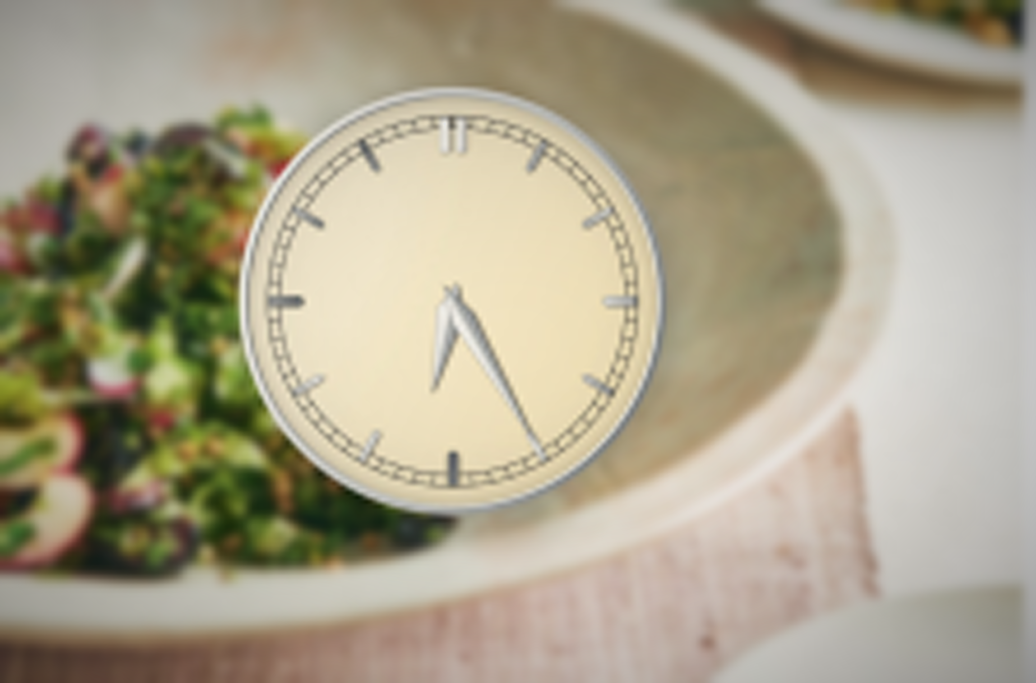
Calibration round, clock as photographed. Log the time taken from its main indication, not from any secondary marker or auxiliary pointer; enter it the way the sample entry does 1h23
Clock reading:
6h25
